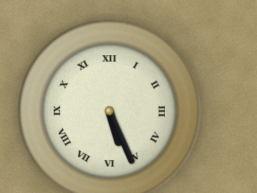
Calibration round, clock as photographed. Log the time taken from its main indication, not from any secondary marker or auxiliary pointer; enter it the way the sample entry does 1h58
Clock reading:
5h26
